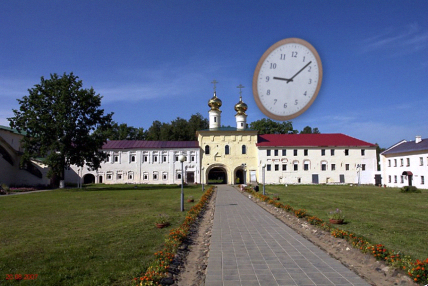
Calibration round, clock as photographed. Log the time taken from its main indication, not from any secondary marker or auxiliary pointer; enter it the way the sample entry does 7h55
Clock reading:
9h08
